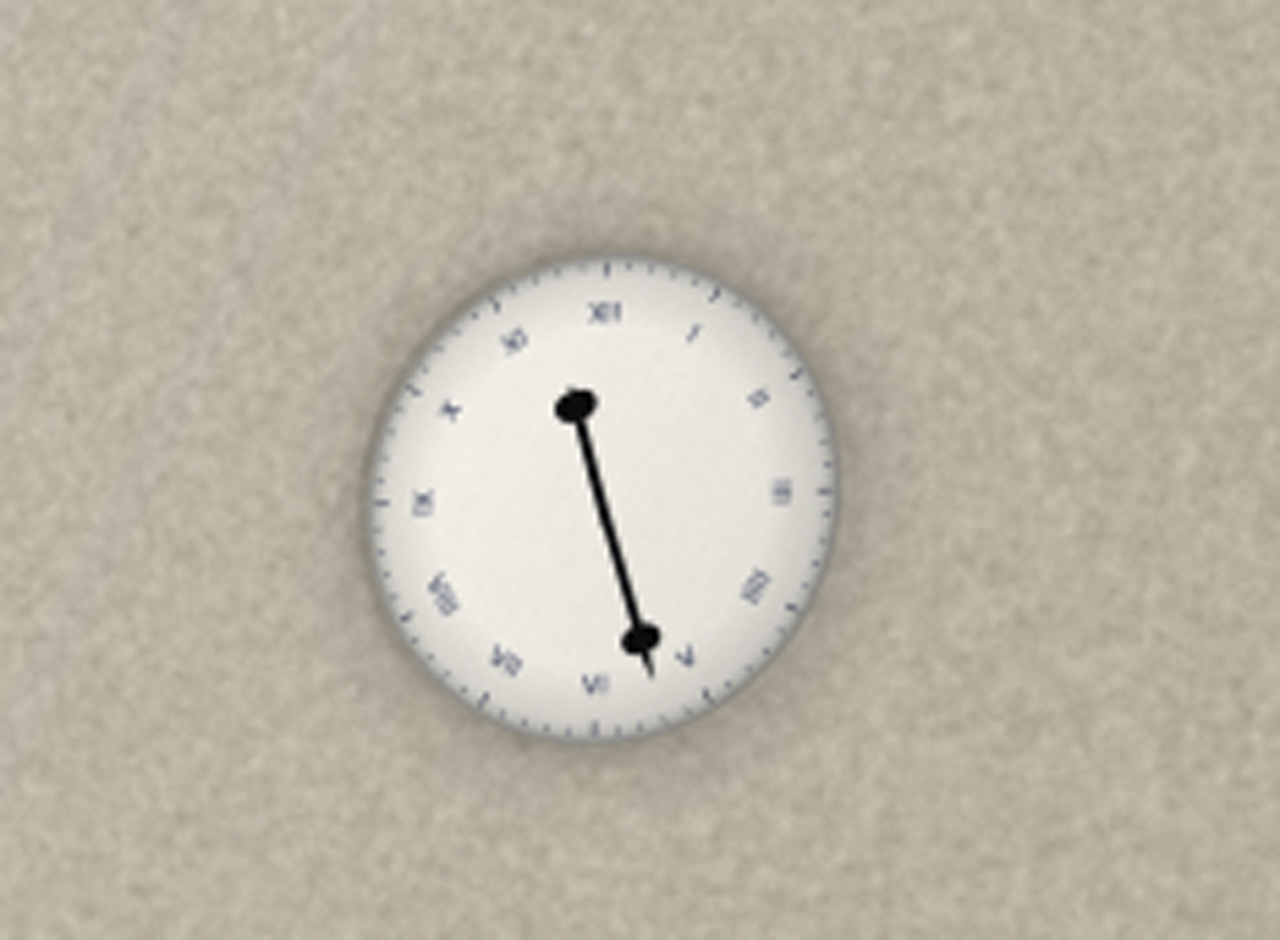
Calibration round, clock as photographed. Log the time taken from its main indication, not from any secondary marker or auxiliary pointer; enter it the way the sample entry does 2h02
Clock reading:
11h27
